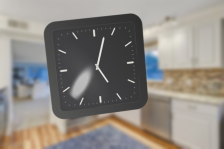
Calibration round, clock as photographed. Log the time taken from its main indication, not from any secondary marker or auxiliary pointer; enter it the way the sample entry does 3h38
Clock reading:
5h03
